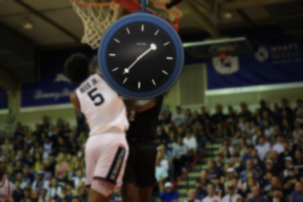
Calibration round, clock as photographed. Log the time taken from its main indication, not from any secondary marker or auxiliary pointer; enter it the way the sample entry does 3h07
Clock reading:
1h37
